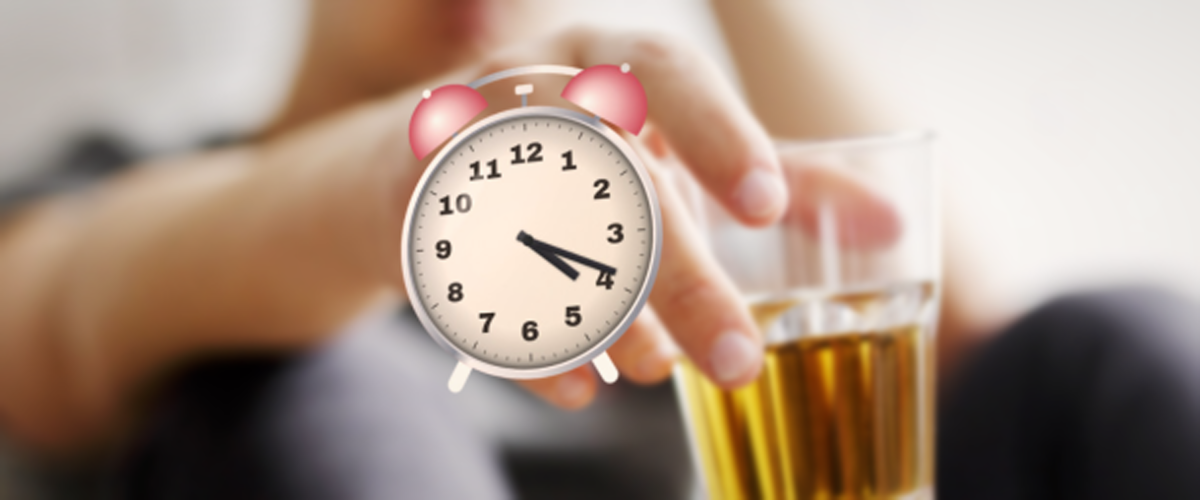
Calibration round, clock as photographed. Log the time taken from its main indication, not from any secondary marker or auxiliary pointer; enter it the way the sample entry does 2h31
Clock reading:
4h19
